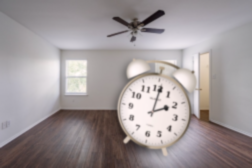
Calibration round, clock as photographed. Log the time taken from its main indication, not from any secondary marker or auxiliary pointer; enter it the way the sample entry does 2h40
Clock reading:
2h01
